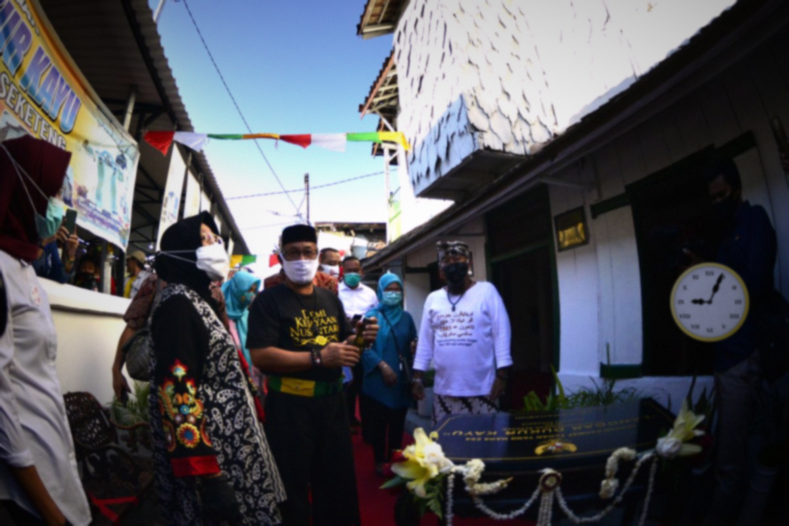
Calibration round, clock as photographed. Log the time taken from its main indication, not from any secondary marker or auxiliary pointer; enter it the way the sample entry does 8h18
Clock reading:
9h04
